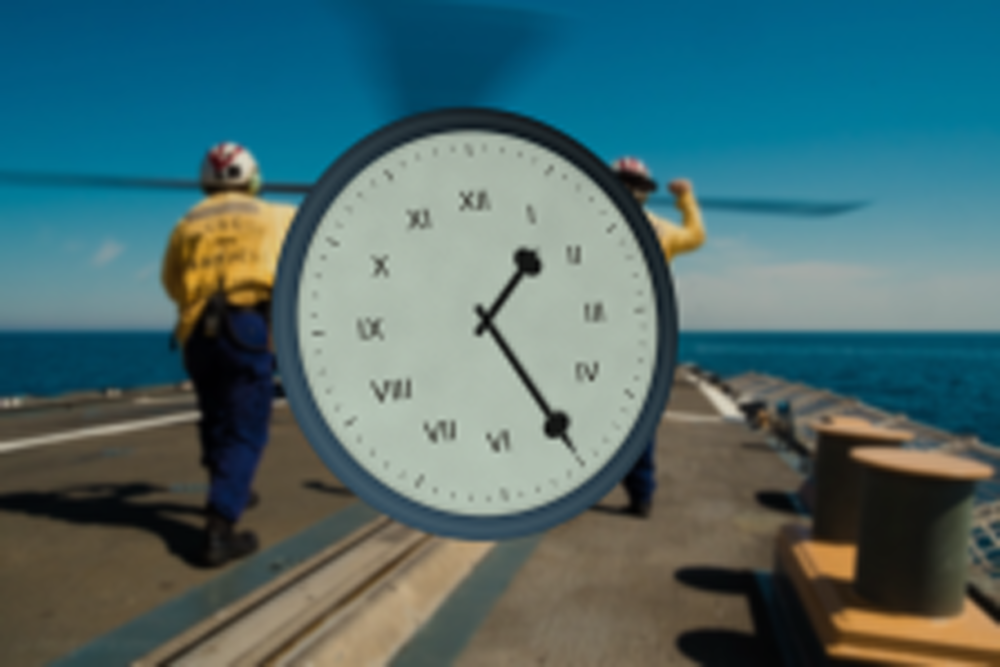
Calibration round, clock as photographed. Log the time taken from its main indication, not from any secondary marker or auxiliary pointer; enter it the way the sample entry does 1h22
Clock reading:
1h25
